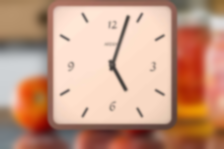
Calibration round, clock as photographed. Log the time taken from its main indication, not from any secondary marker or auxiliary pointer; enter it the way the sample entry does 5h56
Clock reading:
5h03
